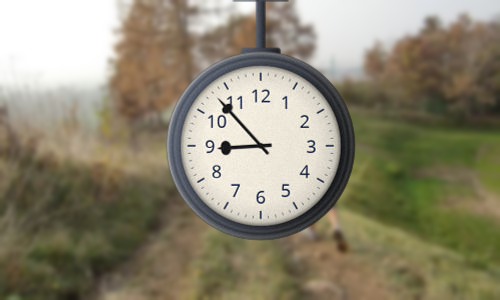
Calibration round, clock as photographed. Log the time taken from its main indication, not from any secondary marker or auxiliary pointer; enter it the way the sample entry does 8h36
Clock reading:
8h53
